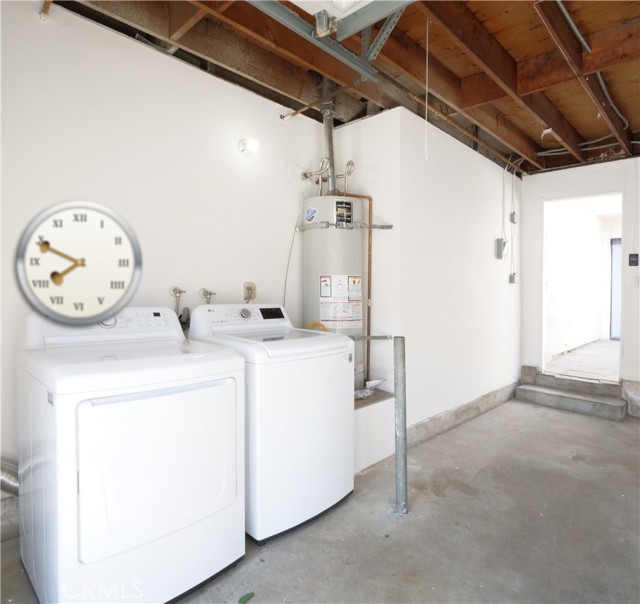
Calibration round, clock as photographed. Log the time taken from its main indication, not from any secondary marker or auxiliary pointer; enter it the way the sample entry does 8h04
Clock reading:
7h49
